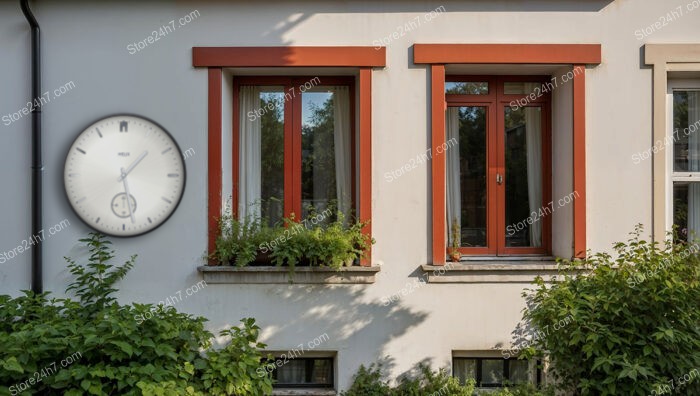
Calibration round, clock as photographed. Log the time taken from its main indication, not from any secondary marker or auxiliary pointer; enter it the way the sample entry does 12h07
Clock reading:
1h28
